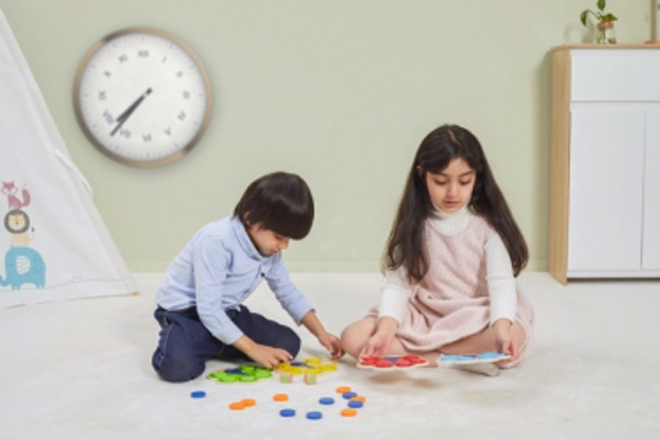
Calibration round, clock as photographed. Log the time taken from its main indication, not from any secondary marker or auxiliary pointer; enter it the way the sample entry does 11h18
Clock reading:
7h37
